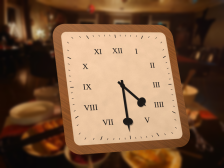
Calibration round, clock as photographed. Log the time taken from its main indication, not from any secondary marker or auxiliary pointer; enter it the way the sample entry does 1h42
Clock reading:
4h30
